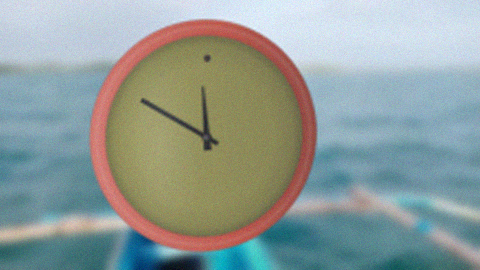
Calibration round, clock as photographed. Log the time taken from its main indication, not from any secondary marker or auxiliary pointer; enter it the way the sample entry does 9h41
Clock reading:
11h50
